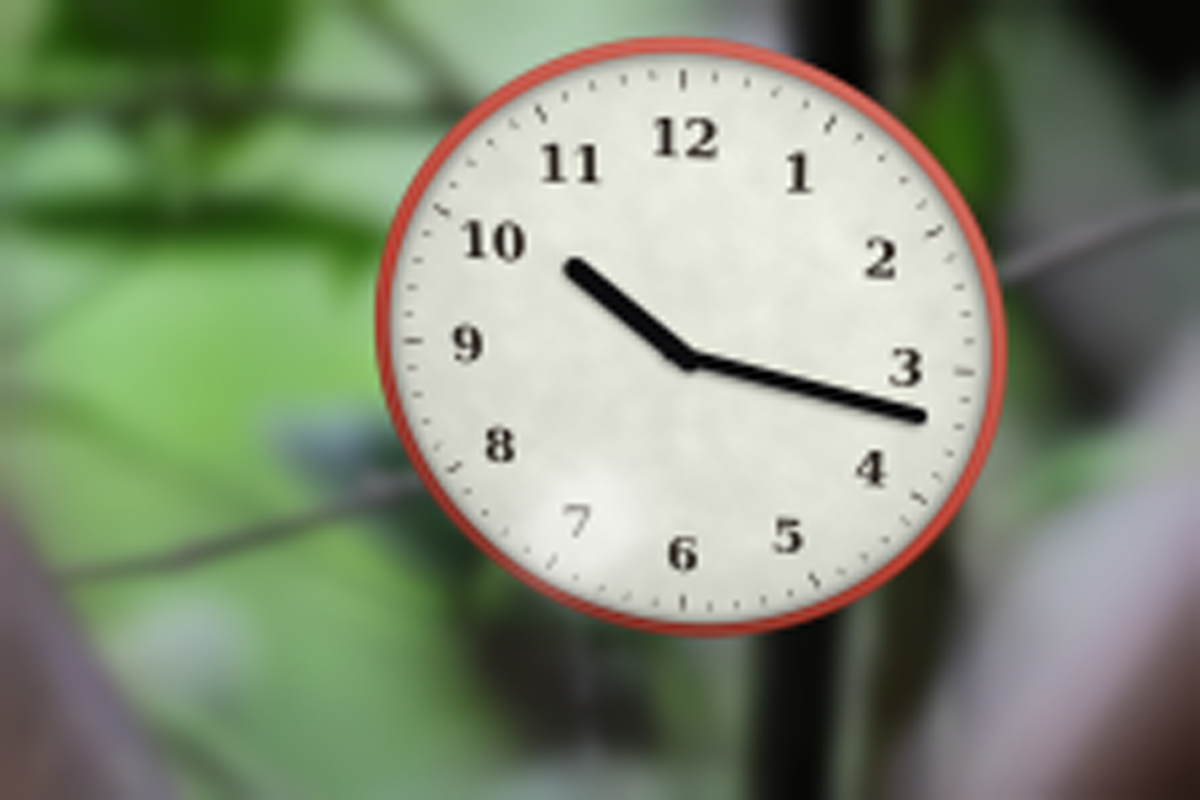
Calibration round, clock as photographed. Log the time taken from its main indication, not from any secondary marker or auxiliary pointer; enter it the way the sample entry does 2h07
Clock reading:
10h17
